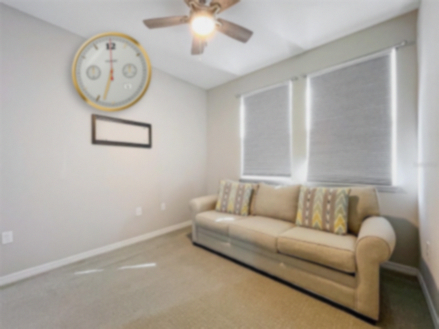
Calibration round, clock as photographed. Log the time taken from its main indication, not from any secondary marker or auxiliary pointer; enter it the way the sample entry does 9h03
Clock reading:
6h33
